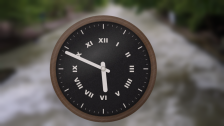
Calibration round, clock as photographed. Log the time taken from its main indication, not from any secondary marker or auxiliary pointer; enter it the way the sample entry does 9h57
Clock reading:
5h49
